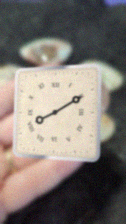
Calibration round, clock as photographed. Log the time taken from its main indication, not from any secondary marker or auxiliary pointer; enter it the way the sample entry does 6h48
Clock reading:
8h10
